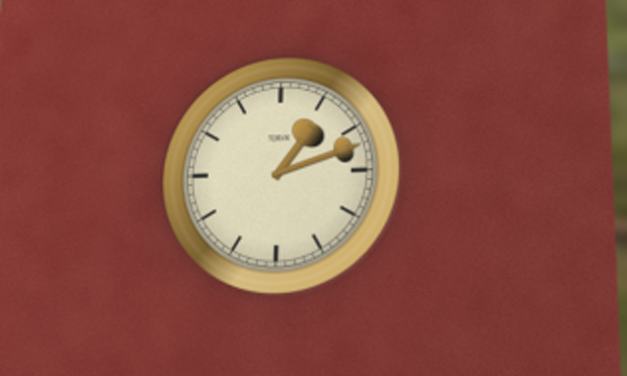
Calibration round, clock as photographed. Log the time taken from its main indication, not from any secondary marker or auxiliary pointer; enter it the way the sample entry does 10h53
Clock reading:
1h12
